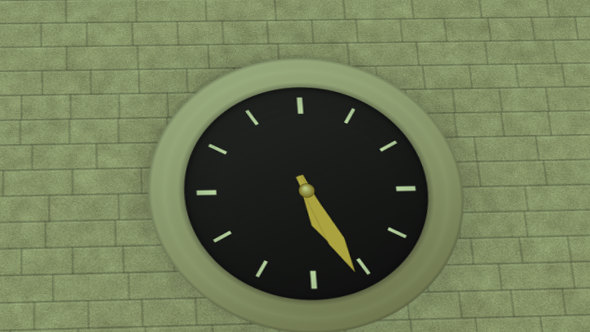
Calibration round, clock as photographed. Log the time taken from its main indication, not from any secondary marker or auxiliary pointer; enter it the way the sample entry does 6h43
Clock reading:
5h26
